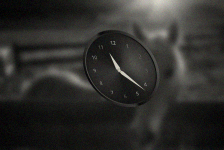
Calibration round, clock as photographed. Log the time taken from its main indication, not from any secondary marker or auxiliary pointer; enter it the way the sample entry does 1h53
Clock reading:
11h22
